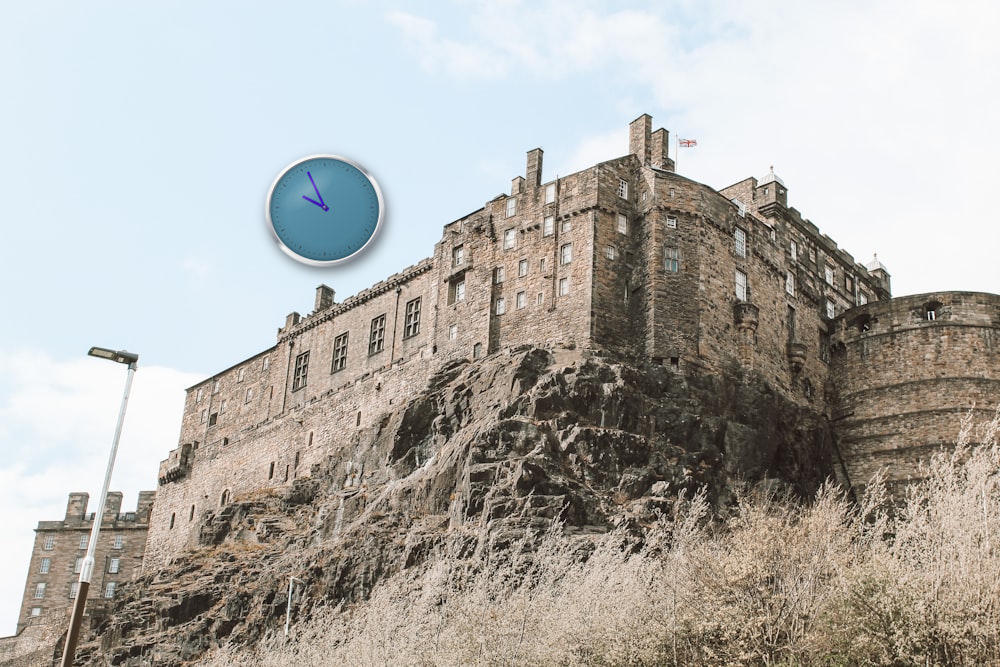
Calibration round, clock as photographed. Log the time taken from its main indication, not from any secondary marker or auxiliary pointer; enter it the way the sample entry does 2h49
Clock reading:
9h56
